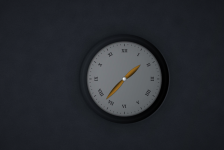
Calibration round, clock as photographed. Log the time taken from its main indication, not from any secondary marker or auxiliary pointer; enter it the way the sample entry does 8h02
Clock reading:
1h37
